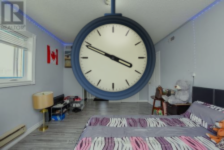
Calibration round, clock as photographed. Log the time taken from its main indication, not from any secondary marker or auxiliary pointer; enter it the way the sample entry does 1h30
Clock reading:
3h49
